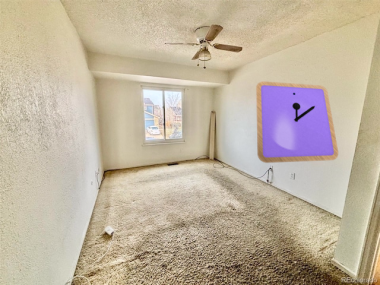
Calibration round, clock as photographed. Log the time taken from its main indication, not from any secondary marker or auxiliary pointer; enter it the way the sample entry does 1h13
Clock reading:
12h09
